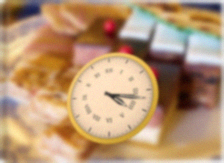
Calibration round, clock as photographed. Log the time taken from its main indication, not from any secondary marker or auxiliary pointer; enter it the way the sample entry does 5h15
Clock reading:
4h17
